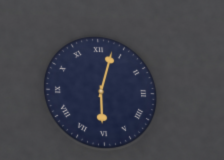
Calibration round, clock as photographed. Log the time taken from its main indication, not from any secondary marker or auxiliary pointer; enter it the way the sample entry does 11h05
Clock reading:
6h03
